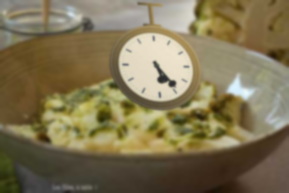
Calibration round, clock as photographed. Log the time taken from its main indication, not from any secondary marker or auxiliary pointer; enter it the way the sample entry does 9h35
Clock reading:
5h24
